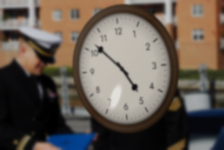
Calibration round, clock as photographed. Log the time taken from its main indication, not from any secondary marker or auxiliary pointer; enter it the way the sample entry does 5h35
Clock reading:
4h52
